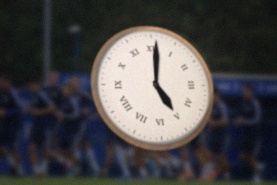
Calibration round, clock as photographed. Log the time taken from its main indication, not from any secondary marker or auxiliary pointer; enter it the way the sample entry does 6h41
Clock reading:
5h01
